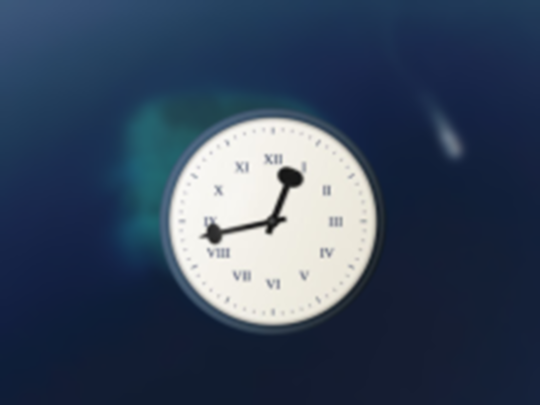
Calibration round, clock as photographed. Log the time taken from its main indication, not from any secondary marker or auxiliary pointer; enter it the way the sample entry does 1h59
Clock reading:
12h43
